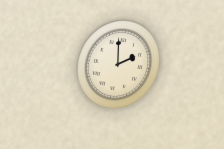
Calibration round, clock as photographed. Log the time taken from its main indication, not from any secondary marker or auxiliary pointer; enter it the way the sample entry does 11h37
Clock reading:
1h58
